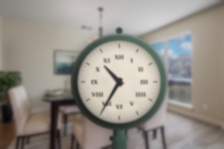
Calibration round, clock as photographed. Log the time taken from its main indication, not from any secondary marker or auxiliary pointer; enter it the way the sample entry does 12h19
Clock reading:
10h35
